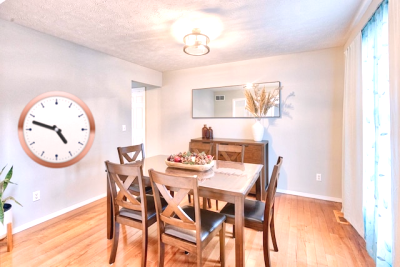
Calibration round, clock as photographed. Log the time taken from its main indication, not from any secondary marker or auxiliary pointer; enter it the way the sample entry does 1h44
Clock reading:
4h48
